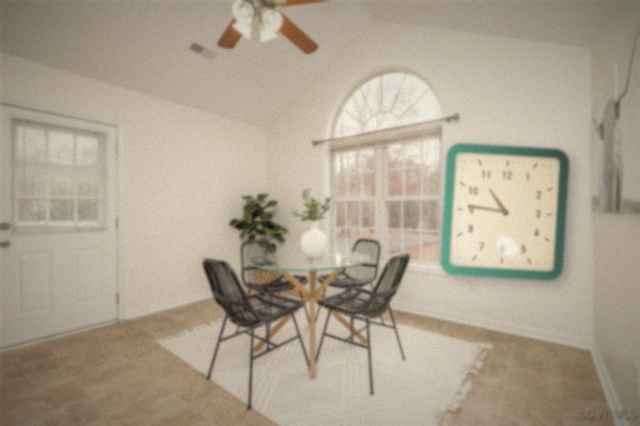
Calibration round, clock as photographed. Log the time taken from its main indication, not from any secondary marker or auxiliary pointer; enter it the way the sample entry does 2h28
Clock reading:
10h46
